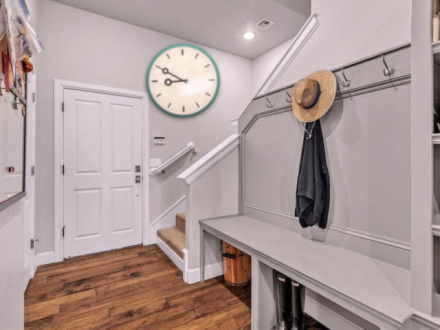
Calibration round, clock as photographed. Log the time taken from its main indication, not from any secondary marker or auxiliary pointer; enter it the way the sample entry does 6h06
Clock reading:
8h50
